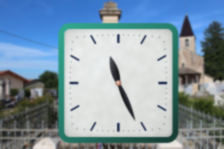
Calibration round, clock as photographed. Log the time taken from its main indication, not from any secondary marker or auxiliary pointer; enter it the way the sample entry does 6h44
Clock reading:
11h26
